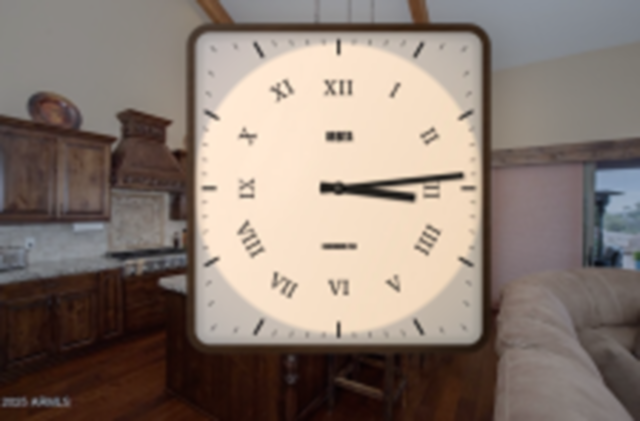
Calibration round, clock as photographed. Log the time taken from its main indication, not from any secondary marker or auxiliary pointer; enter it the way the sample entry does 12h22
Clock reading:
3h14
